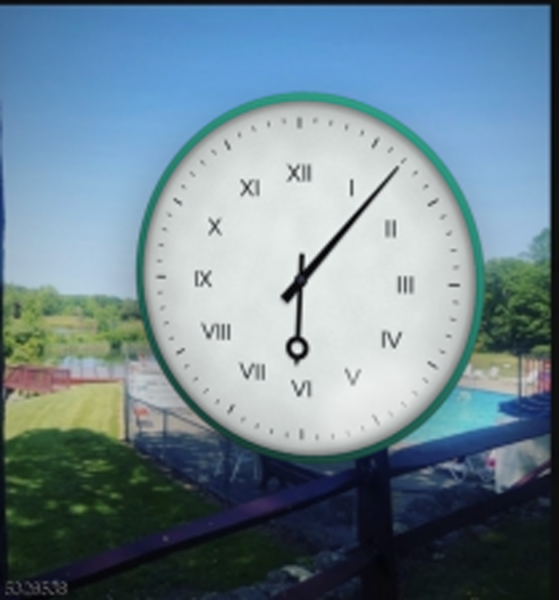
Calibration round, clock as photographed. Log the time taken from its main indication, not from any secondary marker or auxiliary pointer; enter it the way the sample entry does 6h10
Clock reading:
6h07
